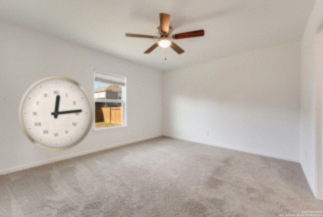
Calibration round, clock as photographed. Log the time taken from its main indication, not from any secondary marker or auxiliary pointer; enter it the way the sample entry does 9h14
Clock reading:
12h14
